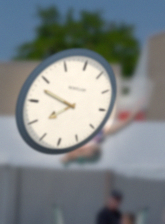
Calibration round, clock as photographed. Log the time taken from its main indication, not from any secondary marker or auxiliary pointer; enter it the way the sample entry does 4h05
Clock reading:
7h48
